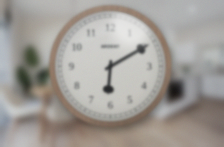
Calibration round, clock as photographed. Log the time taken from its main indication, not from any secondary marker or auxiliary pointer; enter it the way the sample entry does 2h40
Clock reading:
6h10
